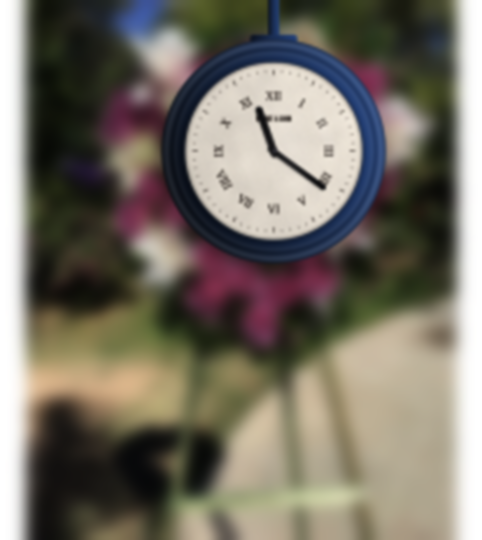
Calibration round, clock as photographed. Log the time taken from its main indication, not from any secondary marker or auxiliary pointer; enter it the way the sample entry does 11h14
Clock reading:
11h21
